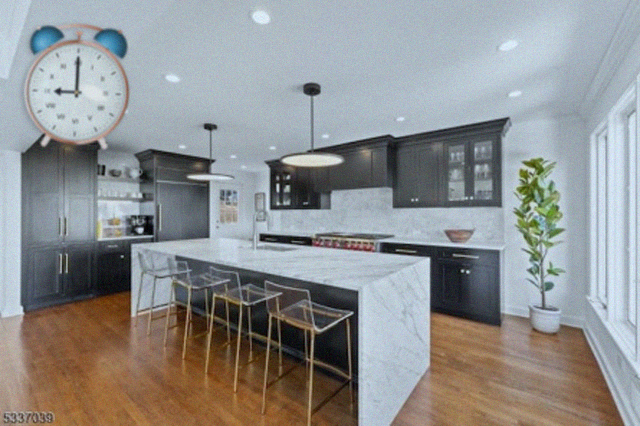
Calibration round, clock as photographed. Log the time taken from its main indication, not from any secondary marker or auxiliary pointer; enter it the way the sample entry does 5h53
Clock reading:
9h00
